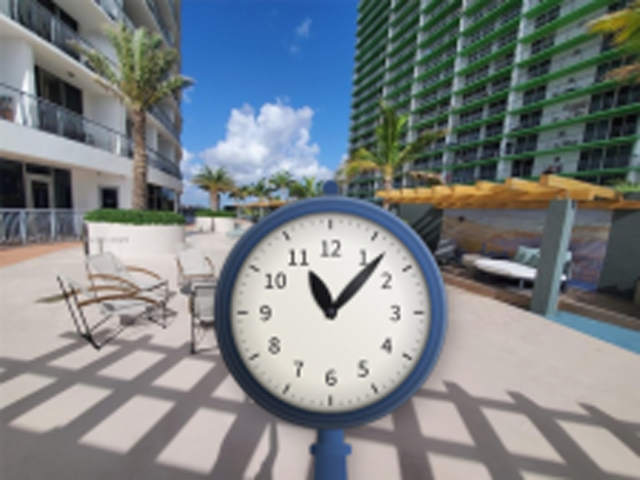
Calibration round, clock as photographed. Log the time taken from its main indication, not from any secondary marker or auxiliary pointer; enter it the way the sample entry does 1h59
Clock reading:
11h07
